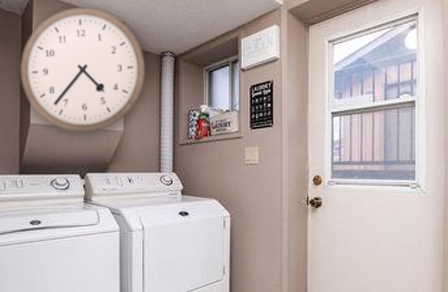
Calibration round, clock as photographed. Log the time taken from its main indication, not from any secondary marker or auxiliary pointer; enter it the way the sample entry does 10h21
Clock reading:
4h37
